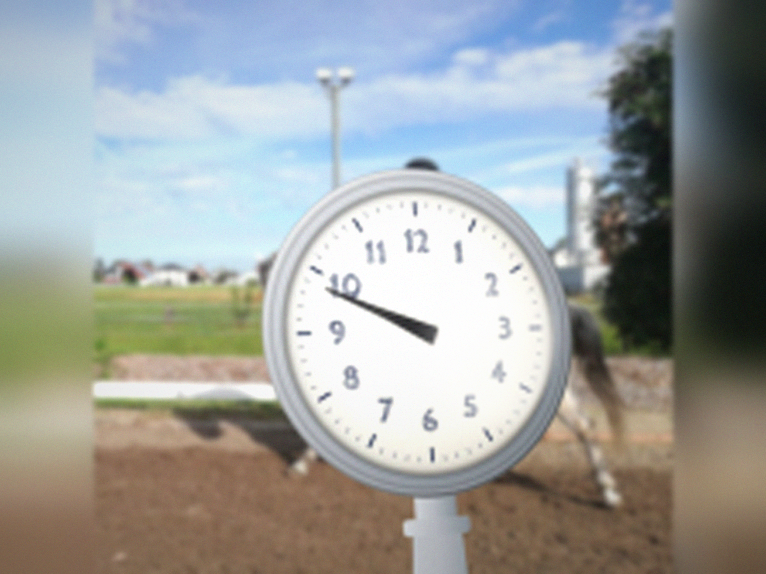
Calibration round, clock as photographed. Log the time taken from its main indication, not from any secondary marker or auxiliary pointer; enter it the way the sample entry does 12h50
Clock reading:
9h49
